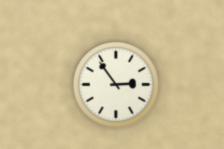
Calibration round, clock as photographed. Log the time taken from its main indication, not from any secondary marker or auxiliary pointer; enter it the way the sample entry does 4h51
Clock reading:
2h54
